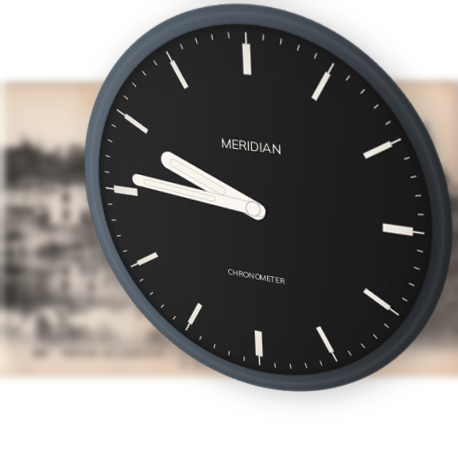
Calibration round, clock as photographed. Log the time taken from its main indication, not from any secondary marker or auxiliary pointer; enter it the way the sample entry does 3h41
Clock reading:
9h46
